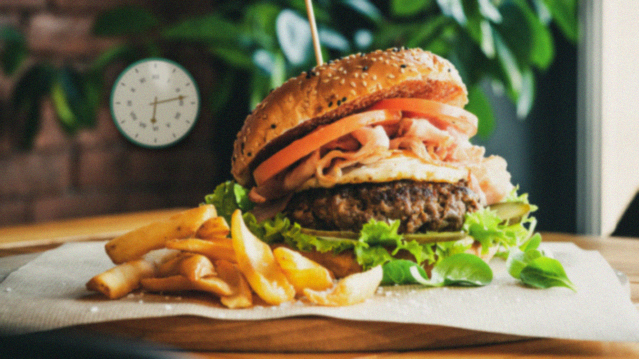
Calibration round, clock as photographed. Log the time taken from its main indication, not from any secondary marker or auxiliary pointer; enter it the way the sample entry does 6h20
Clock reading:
6h13
